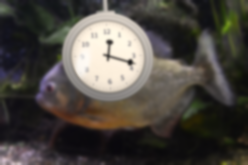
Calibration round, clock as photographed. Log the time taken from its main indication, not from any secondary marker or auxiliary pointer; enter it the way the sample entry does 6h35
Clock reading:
12h18
